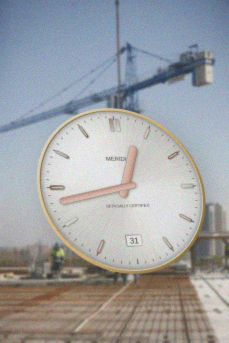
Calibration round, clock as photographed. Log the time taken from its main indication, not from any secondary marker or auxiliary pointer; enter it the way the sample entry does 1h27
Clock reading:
12h43
